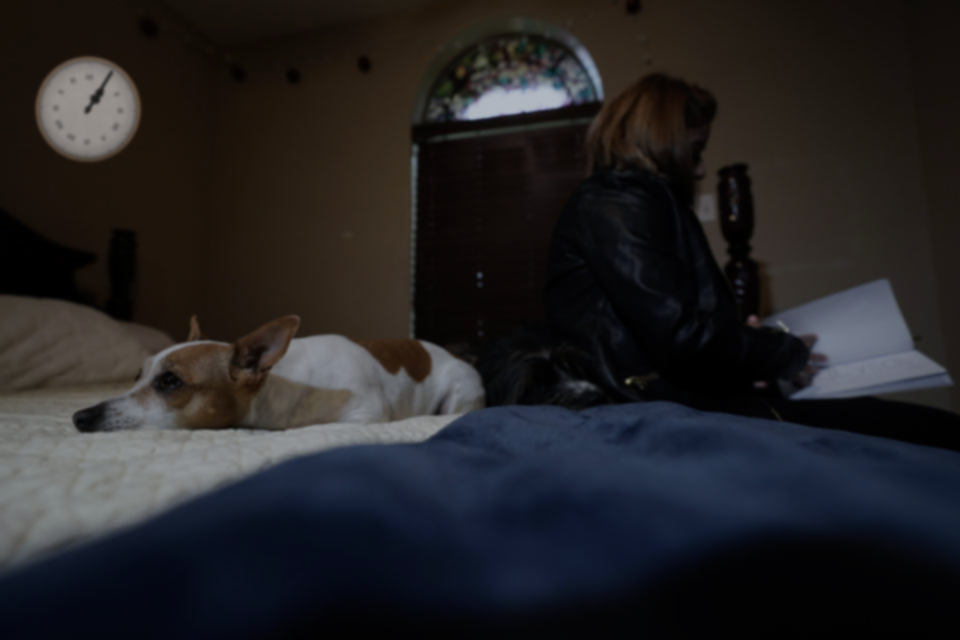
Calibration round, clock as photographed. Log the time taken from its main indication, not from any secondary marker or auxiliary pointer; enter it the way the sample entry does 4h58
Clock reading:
1h05
